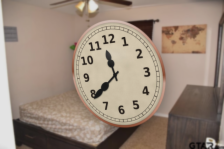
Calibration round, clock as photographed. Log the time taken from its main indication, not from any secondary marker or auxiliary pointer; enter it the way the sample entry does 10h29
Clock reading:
11h39
